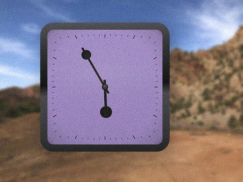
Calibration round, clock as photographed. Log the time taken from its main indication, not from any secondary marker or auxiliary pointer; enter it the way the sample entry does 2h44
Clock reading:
5h55
